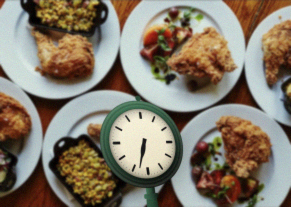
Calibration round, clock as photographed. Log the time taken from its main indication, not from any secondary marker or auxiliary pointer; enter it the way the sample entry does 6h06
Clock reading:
6h33
